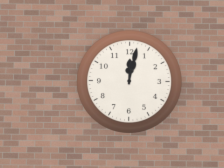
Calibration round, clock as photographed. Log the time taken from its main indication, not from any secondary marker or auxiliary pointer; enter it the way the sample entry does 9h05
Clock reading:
12h02
